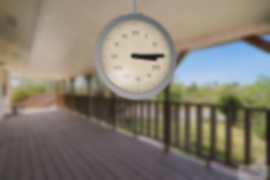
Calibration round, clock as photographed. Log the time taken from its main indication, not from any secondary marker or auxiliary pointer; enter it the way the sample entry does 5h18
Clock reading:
3h15
